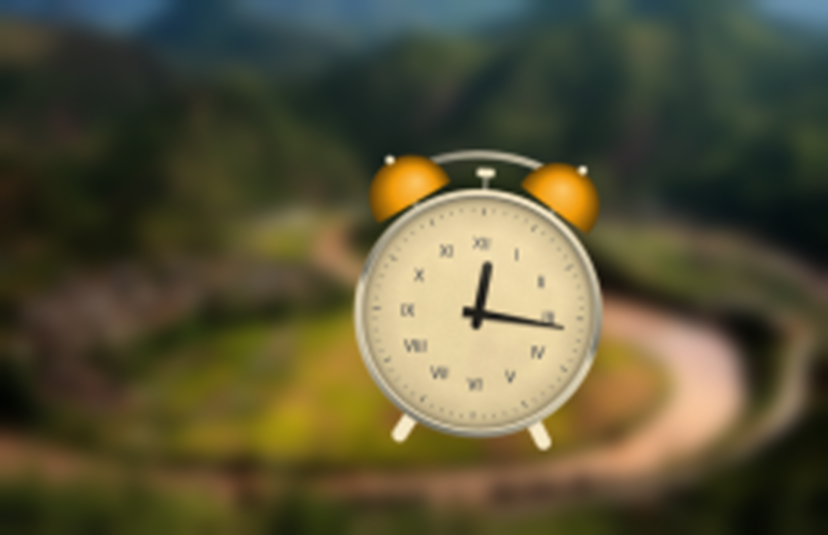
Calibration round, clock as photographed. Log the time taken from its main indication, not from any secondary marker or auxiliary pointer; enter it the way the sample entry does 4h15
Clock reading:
12h16
